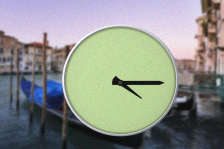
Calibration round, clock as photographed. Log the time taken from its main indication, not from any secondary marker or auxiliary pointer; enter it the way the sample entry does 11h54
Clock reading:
4h15
